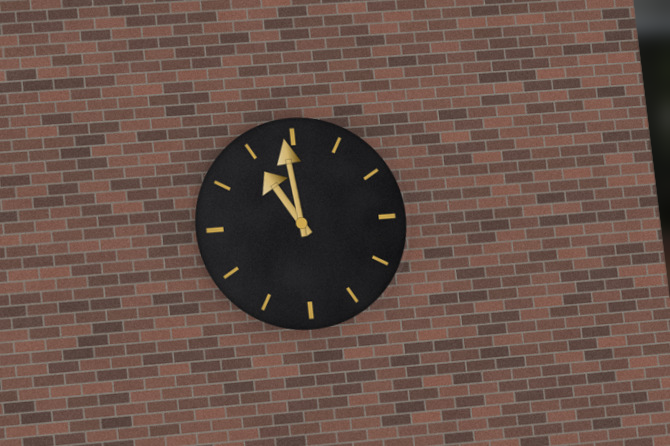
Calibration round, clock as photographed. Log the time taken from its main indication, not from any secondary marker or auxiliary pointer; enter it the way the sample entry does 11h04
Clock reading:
10h59
